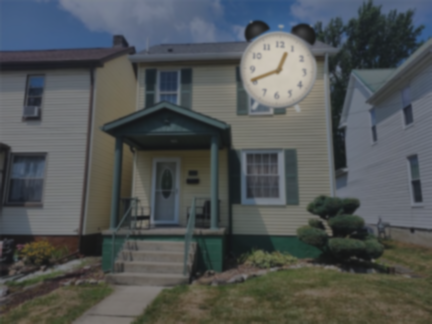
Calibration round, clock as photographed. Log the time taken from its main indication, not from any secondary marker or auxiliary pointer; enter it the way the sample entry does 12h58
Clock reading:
12h41
